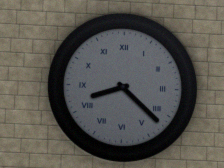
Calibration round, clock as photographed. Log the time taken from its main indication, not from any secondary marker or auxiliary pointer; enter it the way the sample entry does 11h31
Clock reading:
8h22
